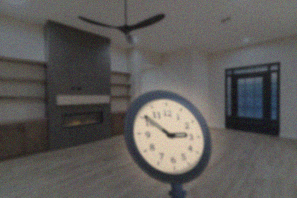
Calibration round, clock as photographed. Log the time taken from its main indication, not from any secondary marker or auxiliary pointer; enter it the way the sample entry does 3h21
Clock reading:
2h51
